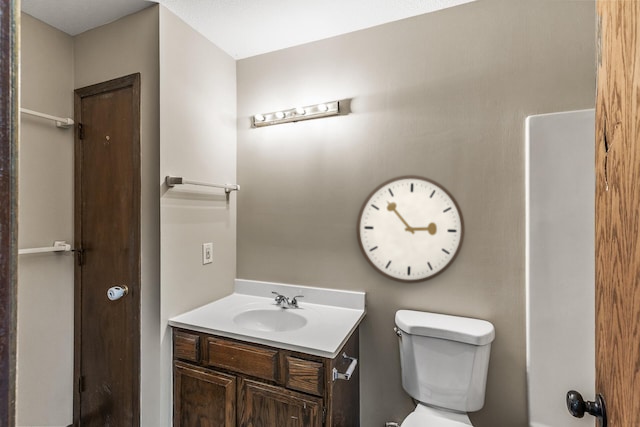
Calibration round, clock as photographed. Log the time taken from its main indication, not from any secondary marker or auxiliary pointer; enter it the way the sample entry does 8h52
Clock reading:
2h53
